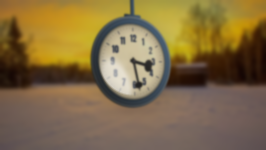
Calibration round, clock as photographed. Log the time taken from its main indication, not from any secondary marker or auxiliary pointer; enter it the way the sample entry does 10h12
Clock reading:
3h28
